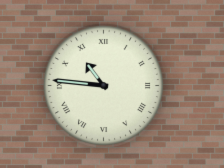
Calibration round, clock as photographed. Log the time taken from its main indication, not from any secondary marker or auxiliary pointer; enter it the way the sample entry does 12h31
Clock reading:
10h46
